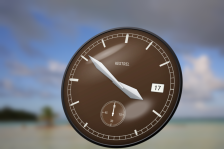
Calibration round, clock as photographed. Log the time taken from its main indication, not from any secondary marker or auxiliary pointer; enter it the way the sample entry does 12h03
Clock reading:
3h51
